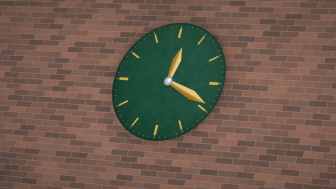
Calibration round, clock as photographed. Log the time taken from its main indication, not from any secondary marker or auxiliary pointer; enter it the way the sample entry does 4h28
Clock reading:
12h19
